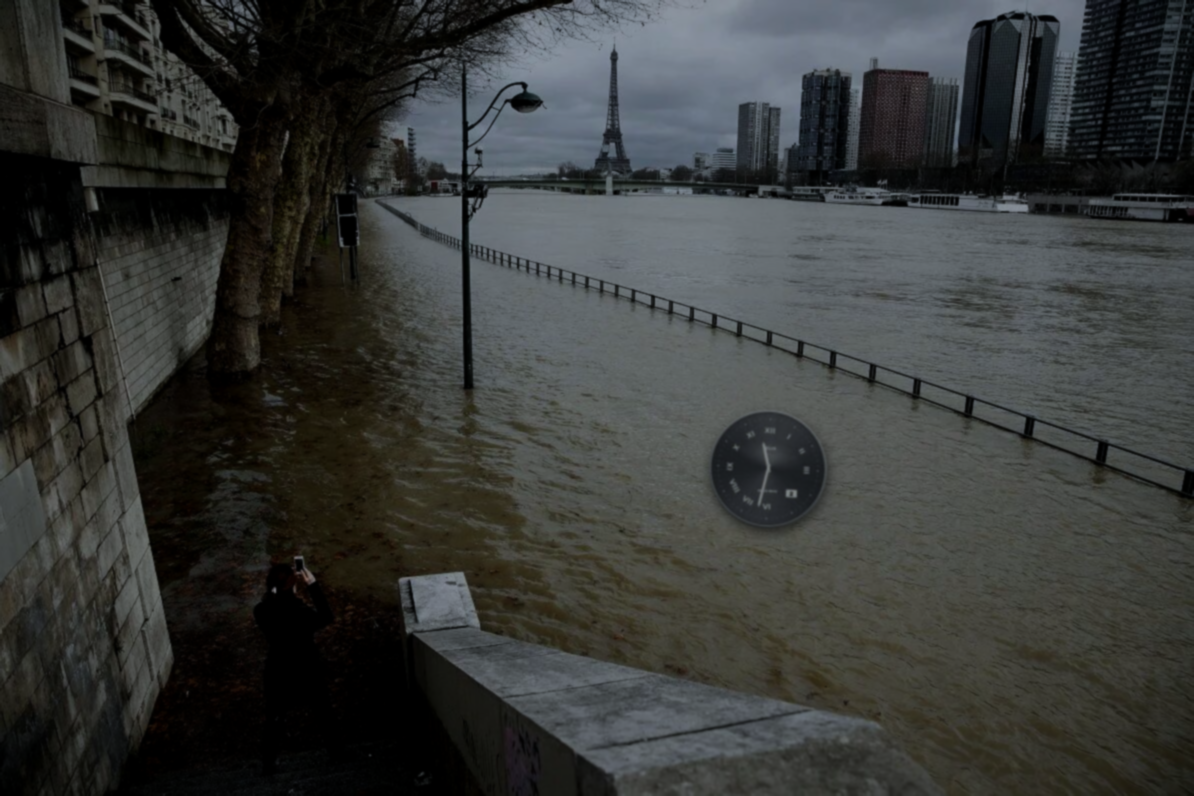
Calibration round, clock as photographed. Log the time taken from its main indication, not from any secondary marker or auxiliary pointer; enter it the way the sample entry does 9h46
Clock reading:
11h32
